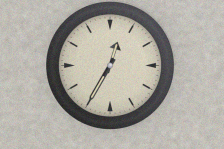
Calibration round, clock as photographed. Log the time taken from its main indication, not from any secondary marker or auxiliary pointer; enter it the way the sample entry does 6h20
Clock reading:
12h35
